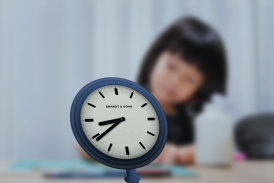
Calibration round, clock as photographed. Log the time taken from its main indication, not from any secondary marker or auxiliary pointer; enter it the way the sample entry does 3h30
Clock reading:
8h39
